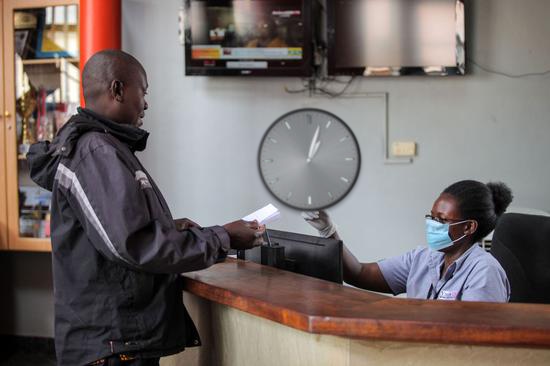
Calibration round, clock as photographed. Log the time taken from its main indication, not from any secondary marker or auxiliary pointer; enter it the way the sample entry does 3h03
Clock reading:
1h03
